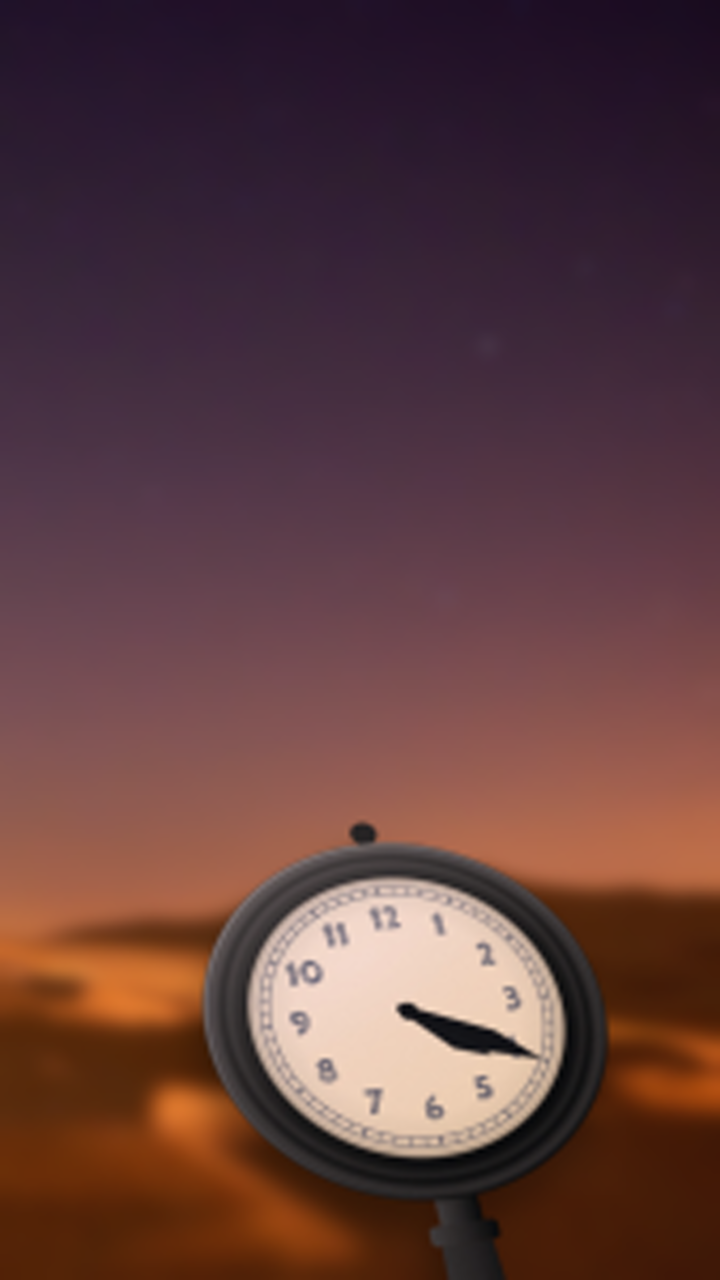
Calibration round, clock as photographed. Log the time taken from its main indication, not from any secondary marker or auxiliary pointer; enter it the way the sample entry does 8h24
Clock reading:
4h20
